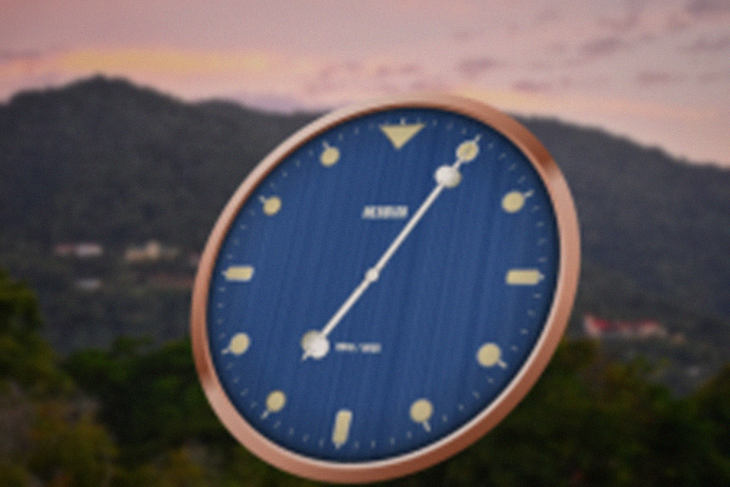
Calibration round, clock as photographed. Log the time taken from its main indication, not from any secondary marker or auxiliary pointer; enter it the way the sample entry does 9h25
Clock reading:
7h05
